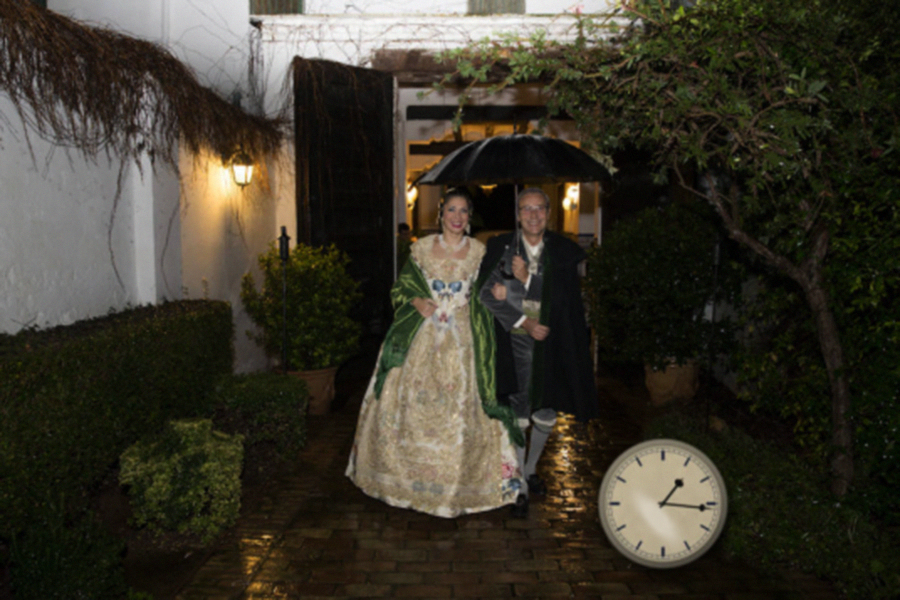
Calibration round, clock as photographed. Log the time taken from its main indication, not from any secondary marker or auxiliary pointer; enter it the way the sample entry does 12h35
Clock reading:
1h16
